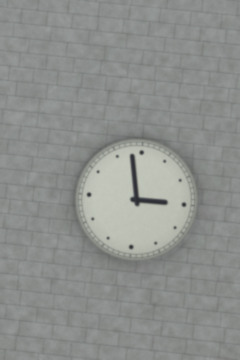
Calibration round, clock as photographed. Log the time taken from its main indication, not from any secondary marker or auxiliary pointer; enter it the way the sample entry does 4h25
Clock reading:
2h58
